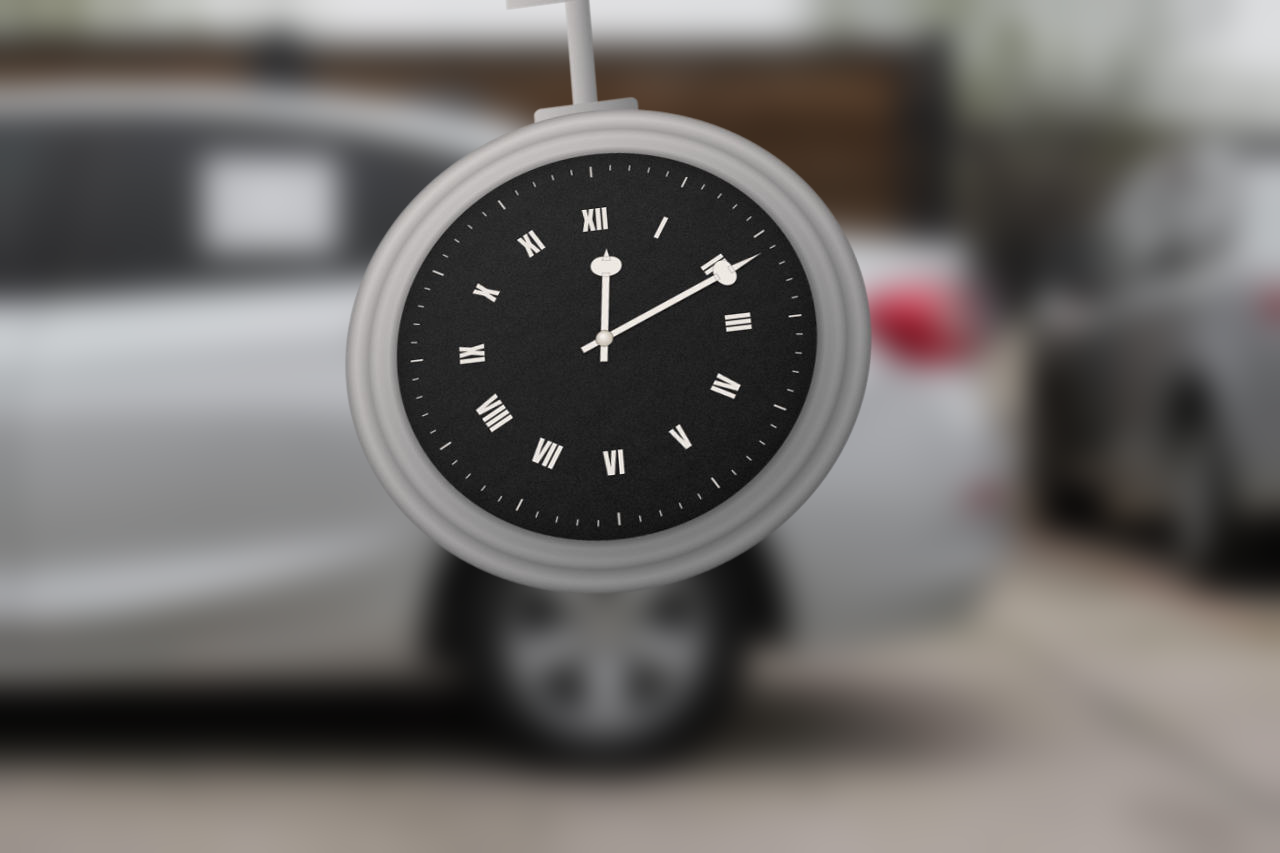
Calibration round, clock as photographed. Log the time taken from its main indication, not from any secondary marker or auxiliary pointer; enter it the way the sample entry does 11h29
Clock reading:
12h11
